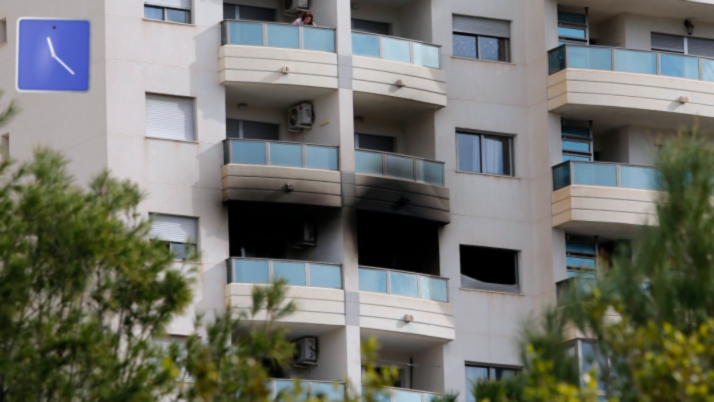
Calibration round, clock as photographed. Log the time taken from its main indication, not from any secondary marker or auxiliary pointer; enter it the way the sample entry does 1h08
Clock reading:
11h22
